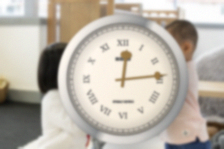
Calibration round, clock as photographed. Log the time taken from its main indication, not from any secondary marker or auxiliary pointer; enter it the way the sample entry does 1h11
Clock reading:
12h14
